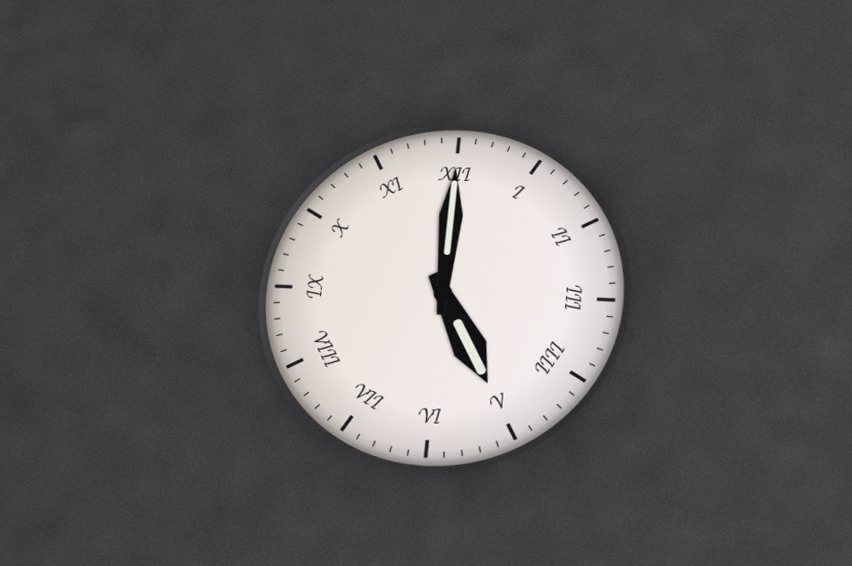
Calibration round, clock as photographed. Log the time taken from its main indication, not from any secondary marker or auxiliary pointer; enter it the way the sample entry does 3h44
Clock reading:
5h00
